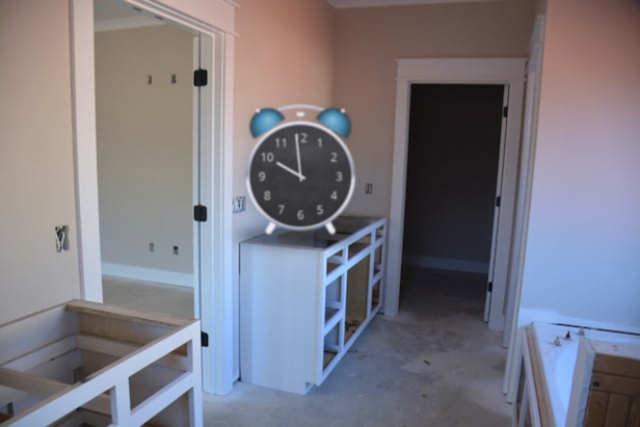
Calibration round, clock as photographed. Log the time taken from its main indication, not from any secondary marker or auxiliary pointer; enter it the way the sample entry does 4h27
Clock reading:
9h59
